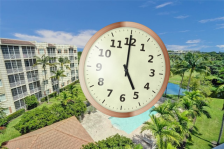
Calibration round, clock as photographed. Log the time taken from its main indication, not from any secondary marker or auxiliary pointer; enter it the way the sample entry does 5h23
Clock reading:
5h00
